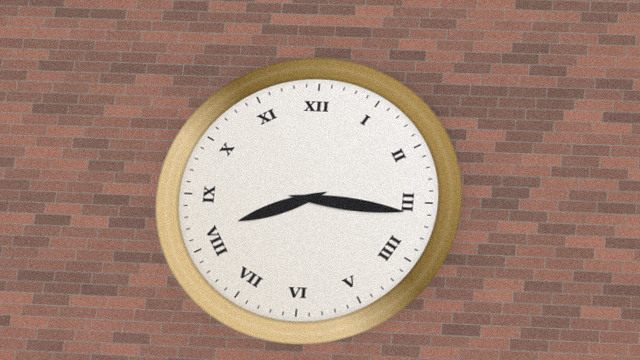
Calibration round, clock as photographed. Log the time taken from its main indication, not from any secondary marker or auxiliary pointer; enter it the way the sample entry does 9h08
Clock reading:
8h16
